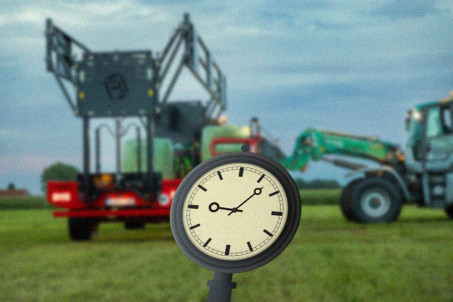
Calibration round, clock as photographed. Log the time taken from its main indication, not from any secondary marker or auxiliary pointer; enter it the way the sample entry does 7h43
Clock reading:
9h07
